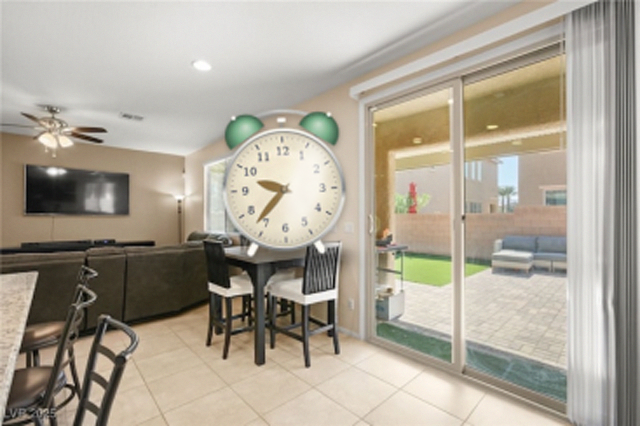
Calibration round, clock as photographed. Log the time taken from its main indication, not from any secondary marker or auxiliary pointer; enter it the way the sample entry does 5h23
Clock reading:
9h37
